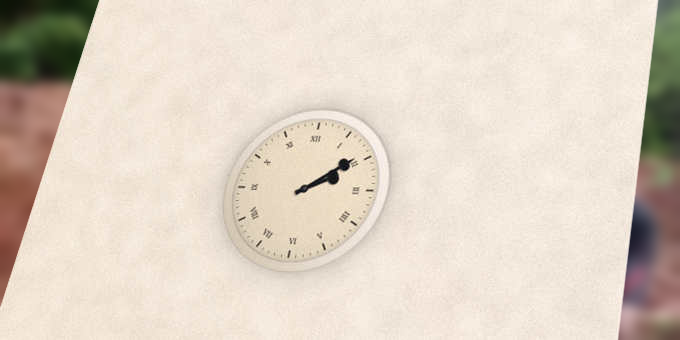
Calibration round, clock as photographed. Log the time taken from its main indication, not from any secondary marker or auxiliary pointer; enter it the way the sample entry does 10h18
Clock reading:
2h09
